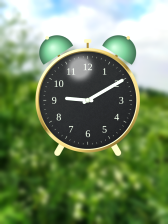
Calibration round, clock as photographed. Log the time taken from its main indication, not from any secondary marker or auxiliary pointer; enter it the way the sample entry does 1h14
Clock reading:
9h10
